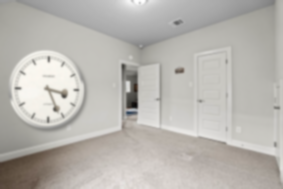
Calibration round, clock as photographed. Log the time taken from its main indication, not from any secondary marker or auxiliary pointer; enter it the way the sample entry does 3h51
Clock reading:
3h26
